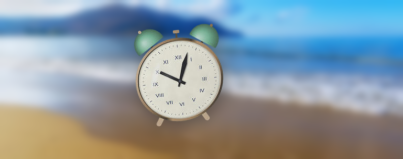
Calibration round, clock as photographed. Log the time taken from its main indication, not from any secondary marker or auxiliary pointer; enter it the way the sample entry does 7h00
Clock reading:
10h03
